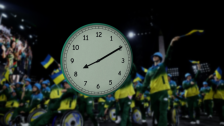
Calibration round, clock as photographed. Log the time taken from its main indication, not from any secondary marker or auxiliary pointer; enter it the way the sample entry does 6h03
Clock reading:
8h10
